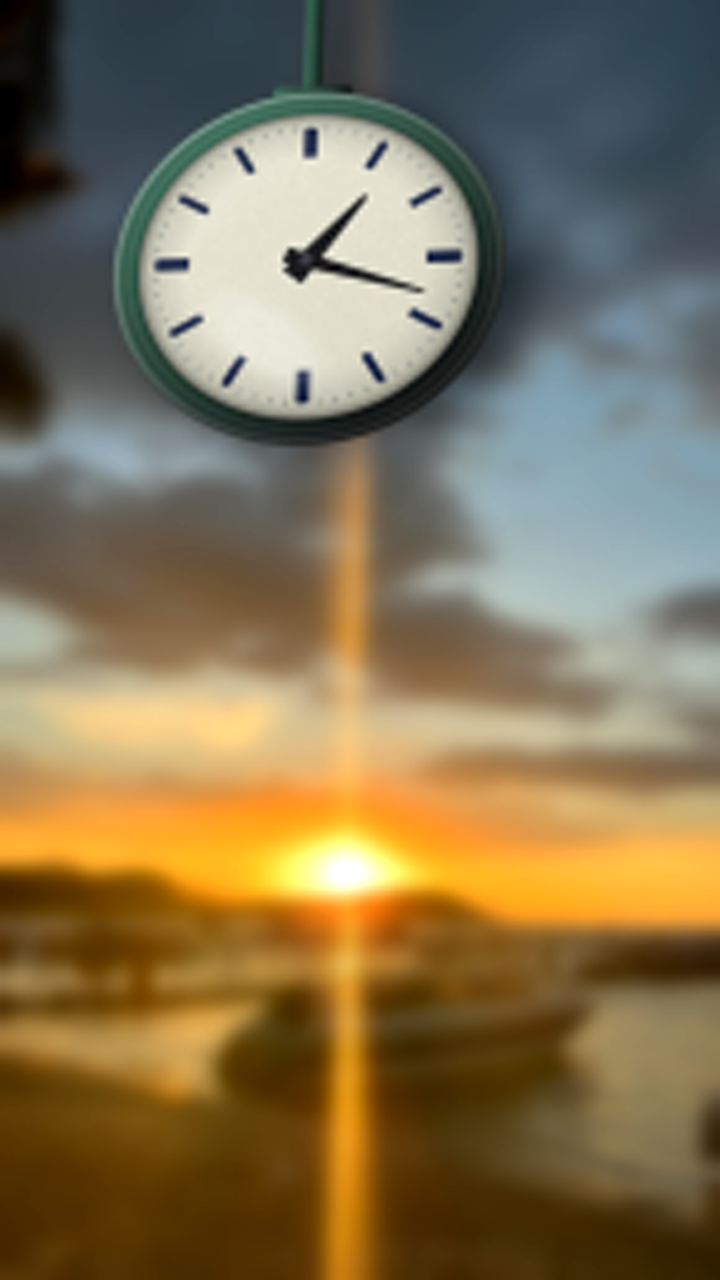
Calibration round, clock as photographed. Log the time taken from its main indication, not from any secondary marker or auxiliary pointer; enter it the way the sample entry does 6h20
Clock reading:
1h18
